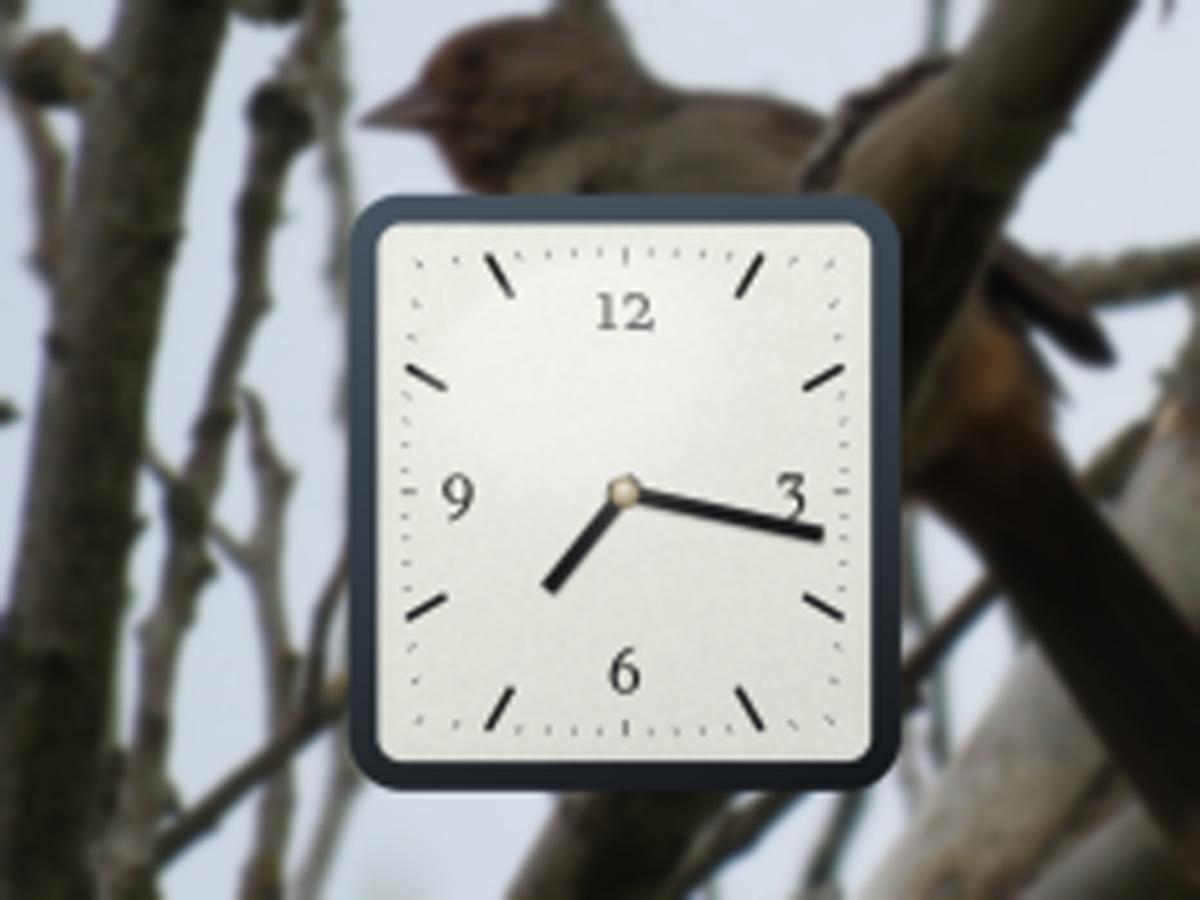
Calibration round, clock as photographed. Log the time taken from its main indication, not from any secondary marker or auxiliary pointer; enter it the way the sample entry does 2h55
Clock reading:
7h17
